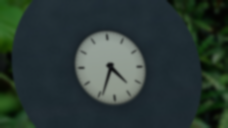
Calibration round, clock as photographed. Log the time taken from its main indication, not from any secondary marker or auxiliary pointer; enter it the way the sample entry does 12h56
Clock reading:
4h34
